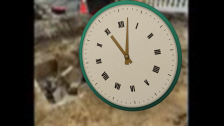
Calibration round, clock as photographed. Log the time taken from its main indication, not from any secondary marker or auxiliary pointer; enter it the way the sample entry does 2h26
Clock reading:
11h02
